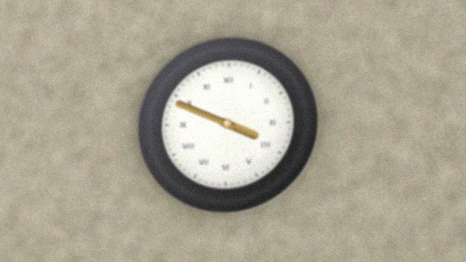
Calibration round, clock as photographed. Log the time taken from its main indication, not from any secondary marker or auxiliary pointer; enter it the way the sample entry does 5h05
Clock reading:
3h49
